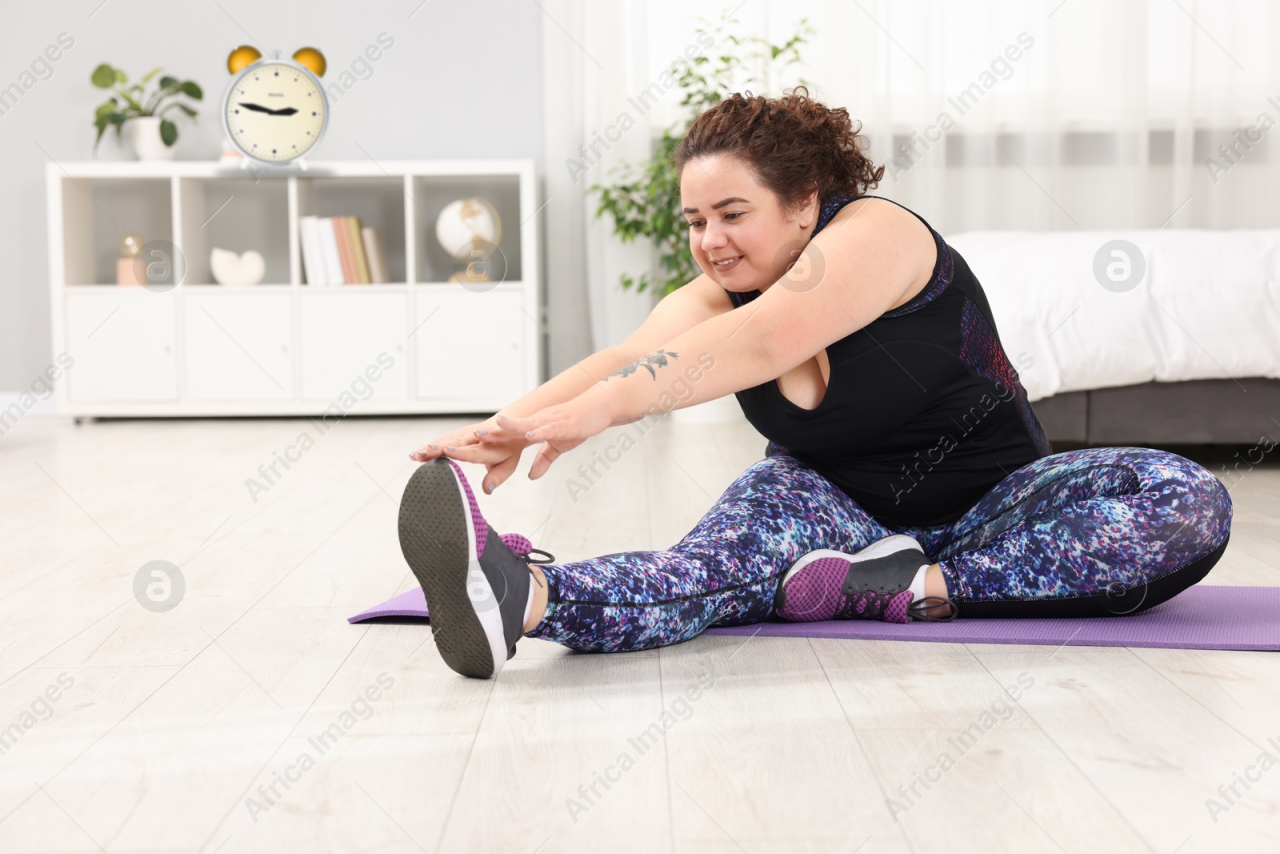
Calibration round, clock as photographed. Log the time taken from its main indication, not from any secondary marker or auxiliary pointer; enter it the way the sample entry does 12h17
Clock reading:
2h47
